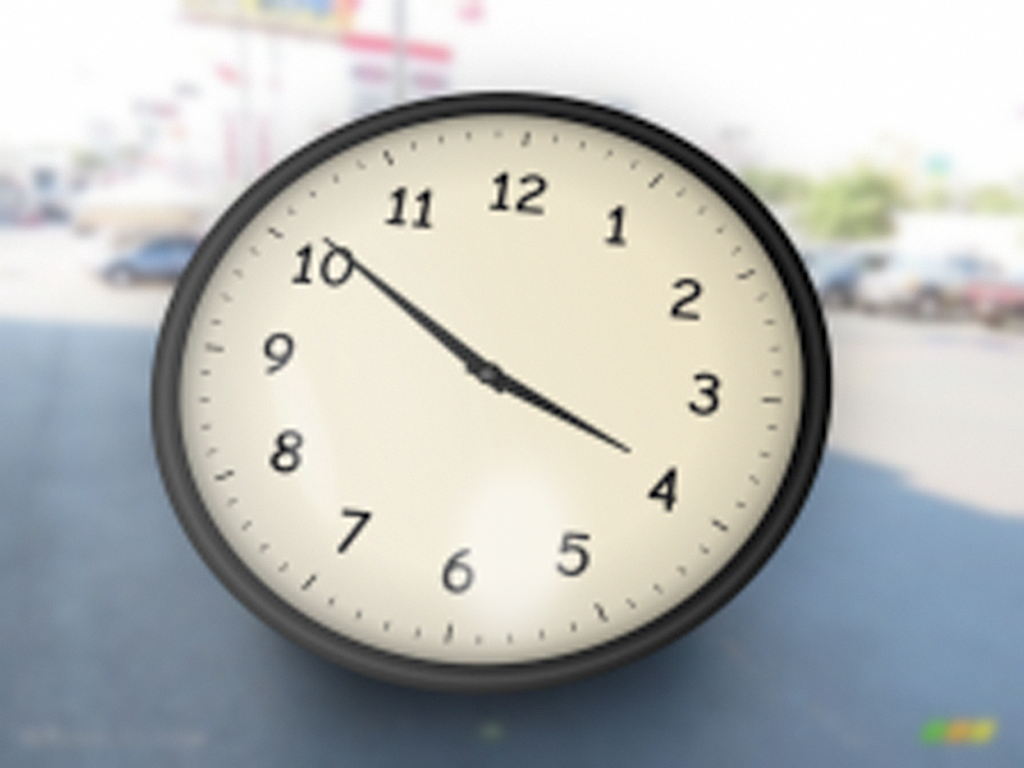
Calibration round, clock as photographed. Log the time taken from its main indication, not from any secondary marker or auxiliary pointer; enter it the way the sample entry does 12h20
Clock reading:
3h51
